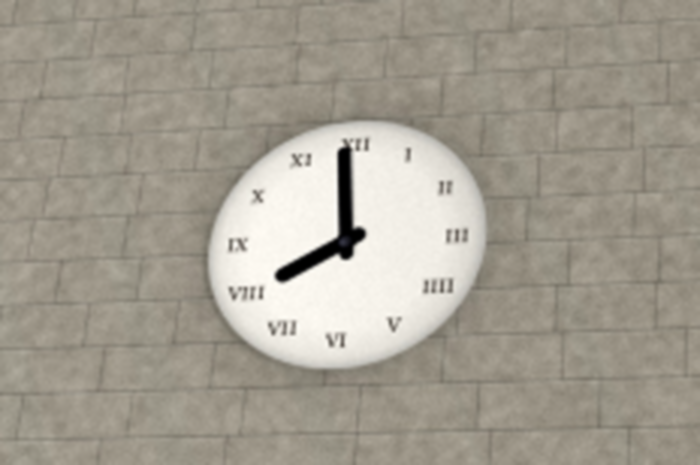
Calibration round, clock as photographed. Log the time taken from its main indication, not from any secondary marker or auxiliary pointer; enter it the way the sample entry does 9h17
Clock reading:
7h59
